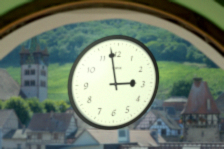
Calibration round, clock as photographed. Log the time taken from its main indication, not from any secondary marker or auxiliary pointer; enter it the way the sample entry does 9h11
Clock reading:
2h58
